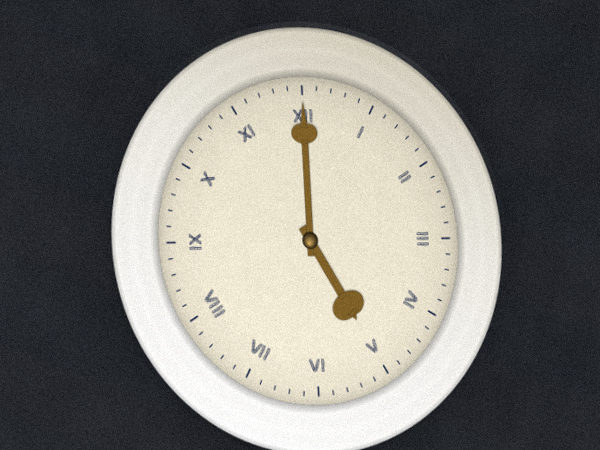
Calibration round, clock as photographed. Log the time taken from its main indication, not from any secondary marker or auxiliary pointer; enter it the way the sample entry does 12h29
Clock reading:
5h00
